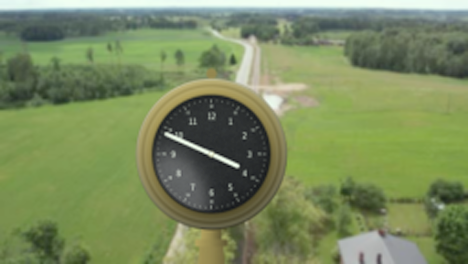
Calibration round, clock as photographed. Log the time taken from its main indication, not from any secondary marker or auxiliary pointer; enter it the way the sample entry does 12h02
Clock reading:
3h49
